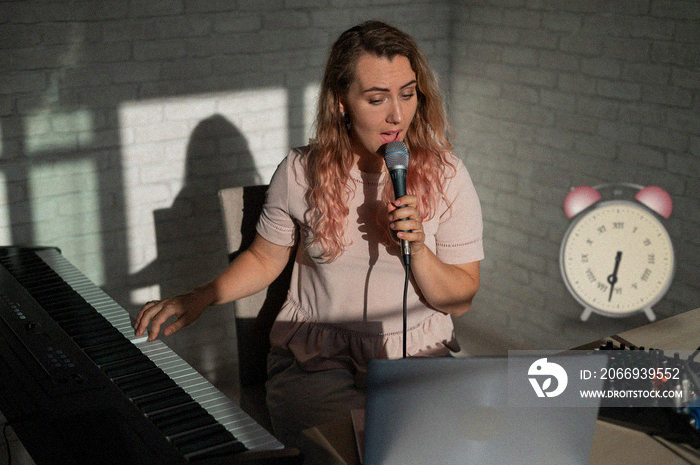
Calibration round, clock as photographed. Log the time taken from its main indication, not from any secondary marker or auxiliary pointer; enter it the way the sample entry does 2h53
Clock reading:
6h32
